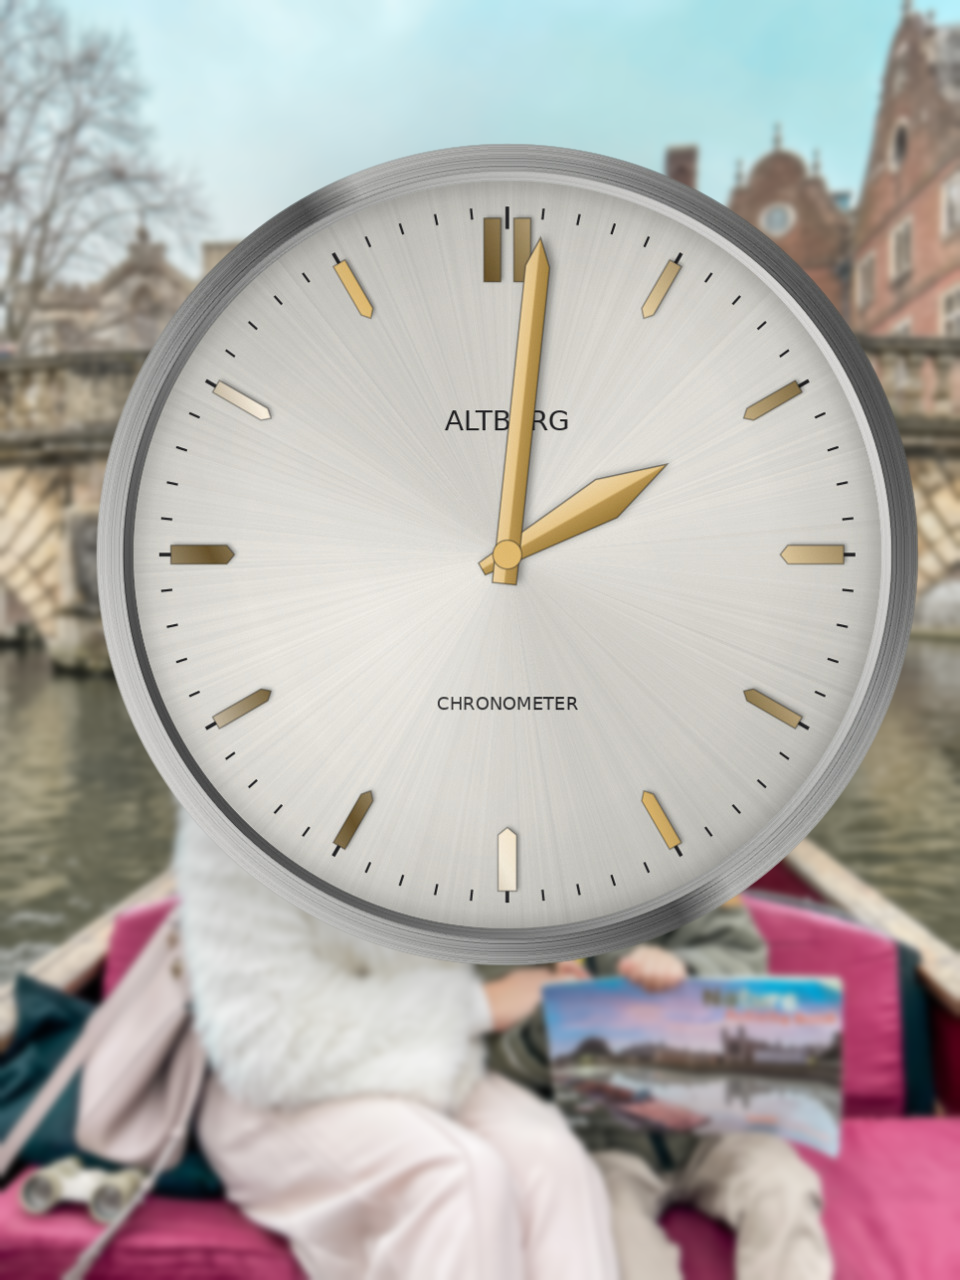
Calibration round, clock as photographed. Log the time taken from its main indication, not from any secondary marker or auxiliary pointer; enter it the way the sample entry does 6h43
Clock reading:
2h01
